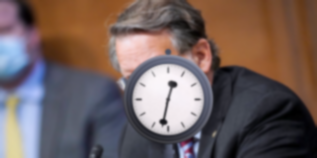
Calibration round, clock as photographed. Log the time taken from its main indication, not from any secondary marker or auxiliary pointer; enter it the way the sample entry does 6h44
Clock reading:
12h32
